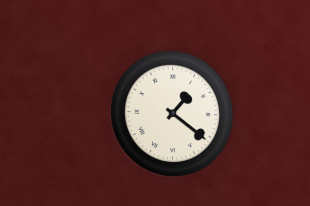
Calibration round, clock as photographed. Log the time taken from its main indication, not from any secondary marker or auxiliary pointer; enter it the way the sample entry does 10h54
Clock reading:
1h21
